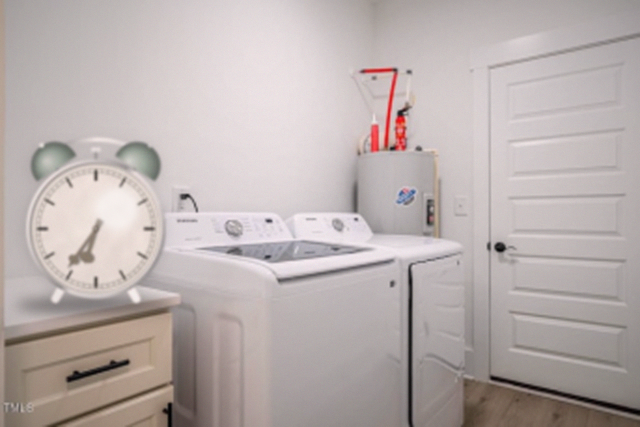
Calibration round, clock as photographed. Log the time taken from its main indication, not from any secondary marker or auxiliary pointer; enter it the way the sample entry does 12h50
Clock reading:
6h36
